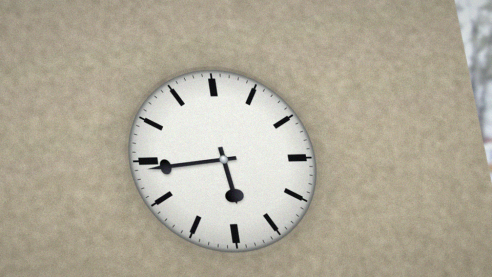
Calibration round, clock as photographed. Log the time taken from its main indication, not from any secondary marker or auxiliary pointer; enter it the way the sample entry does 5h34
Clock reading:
5h44
